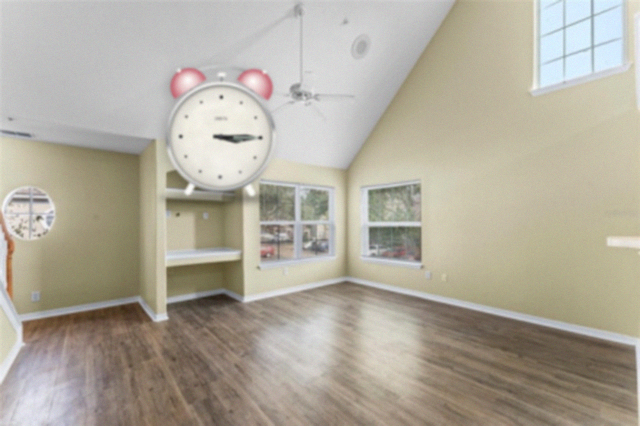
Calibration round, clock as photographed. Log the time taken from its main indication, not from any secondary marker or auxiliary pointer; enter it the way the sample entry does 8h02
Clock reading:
3h15
